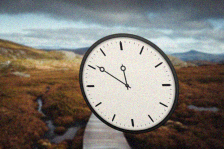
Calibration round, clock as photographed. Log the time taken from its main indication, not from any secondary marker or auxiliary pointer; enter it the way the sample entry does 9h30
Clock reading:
11h51
